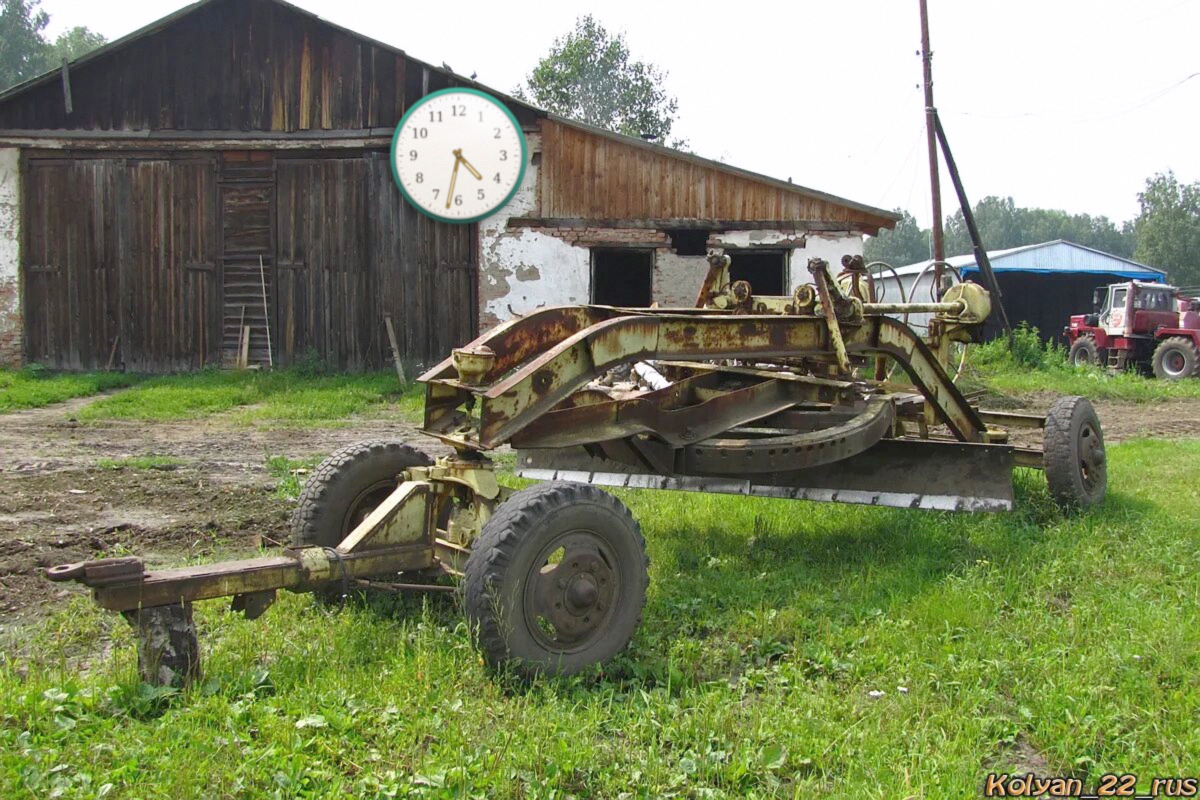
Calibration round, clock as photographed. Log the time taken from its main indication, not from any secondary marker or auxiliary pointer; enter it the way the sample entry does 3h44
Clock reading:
4h32
